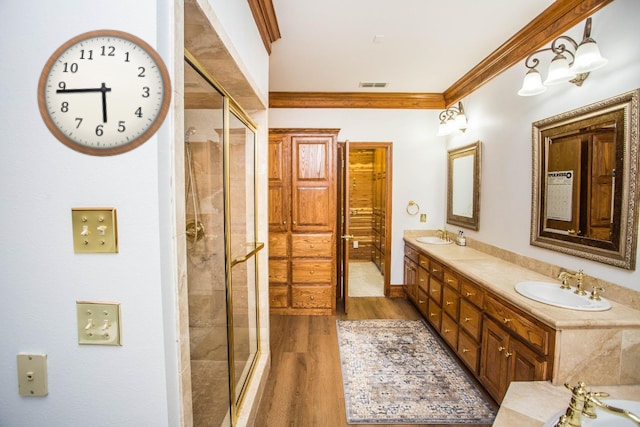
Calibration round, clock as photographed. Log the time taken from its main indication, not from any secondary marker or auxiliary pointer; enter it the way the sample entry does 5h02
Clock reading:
5h44
